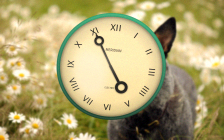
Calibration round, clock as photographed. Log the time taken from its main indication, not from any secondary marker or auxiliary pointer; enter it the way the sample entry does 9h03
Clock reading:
4h55
